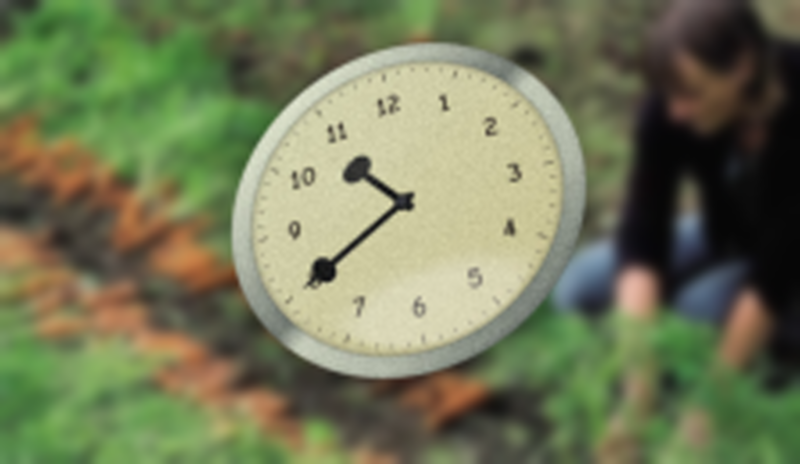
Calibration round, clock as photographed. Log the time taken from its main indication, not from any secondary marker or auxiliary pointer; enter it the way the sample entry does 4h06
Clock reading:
10h40
